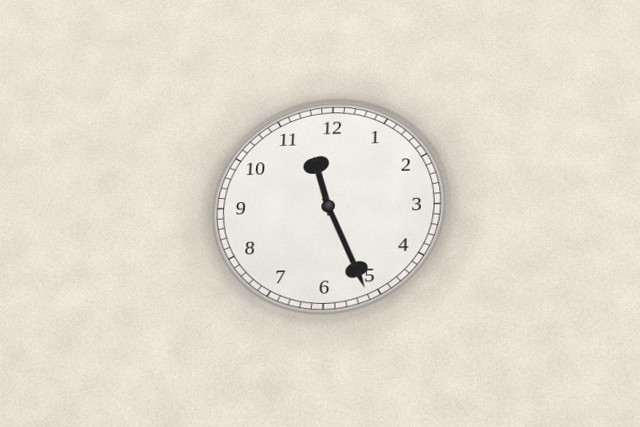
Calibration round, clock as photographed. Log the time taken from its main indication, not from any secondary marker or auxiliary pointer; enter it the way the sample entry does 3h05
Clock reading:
11h26
